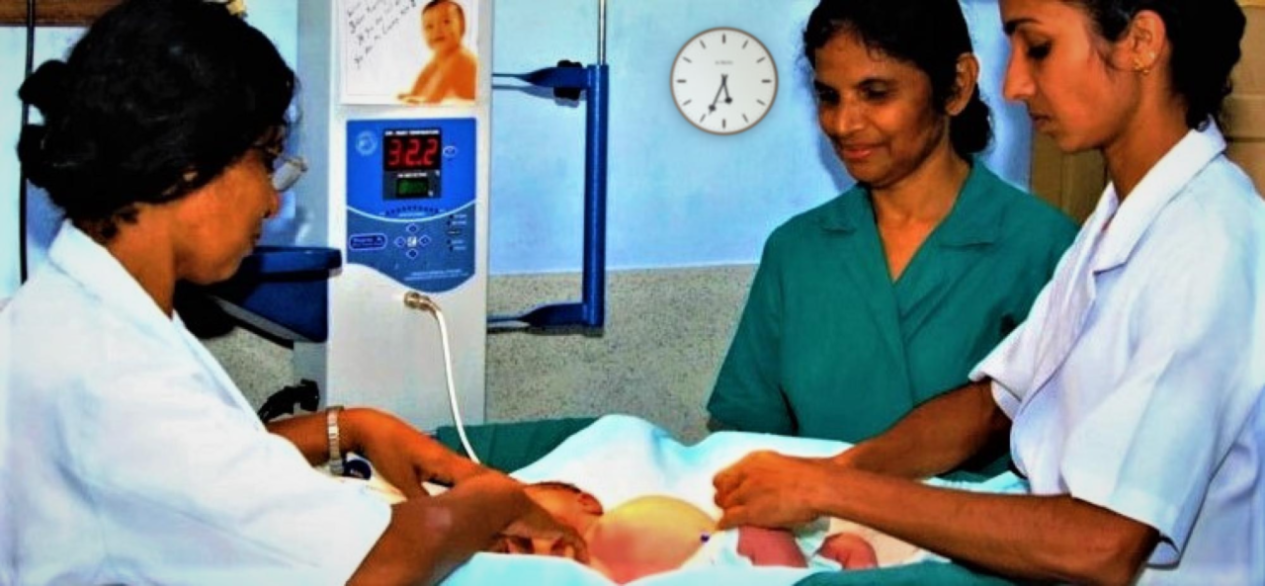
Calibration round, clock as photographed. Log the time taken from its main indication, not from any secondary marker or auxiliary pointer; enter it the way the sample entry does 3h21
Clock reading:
5h34
